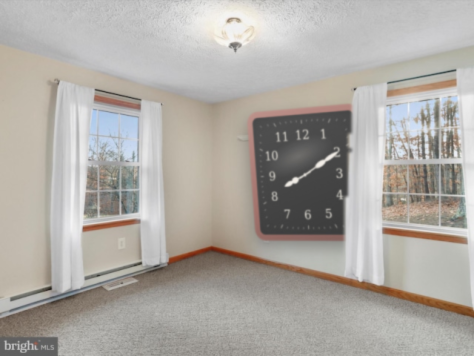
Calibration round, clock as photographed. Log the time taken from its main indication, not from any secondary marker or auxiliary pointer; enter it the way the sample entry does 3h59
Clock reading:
8h10
